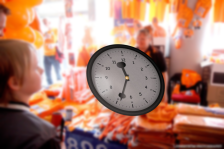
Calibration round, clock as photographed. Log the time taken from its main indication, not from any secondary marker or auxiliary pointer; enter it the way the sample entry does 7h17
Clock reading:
11h34
